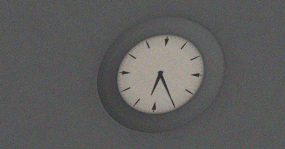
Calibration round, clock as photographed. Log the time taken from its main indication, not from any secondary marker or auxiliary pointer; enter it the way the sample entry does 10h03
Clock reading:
6h25
